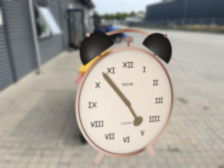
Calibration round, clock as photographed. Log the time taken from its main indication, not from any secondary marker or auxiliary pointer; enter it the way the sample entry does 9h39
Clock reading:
4h53
